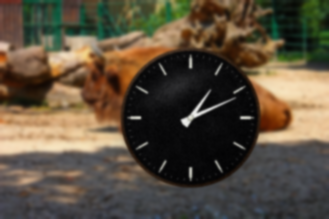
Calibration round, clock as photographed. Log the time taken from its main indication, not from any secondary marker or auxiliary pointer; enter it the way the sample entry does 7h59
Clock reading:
1h11
